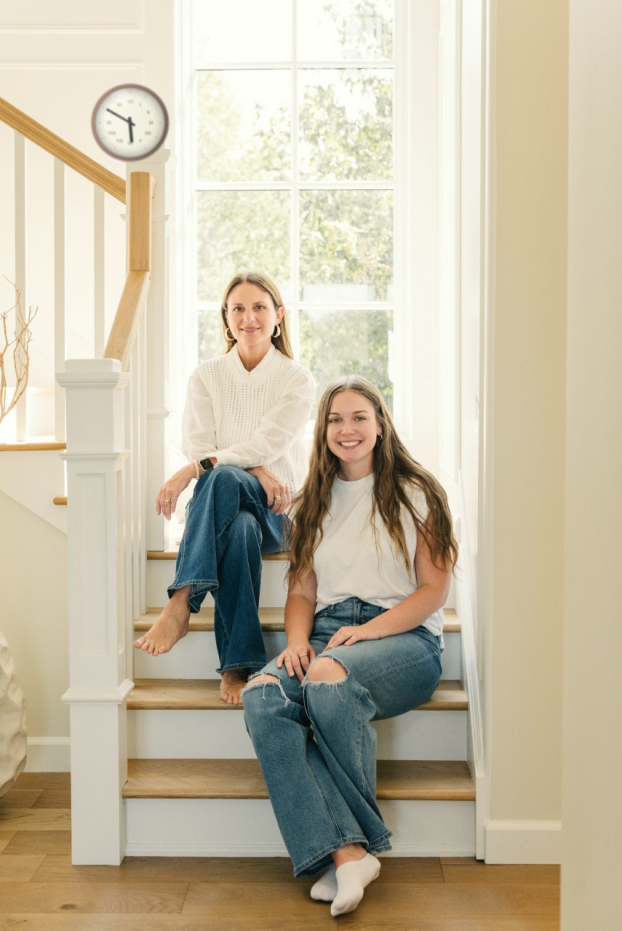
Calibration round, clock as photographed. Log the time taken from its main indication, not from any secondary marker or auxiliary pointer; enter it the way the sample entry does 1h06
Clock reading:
5h50
